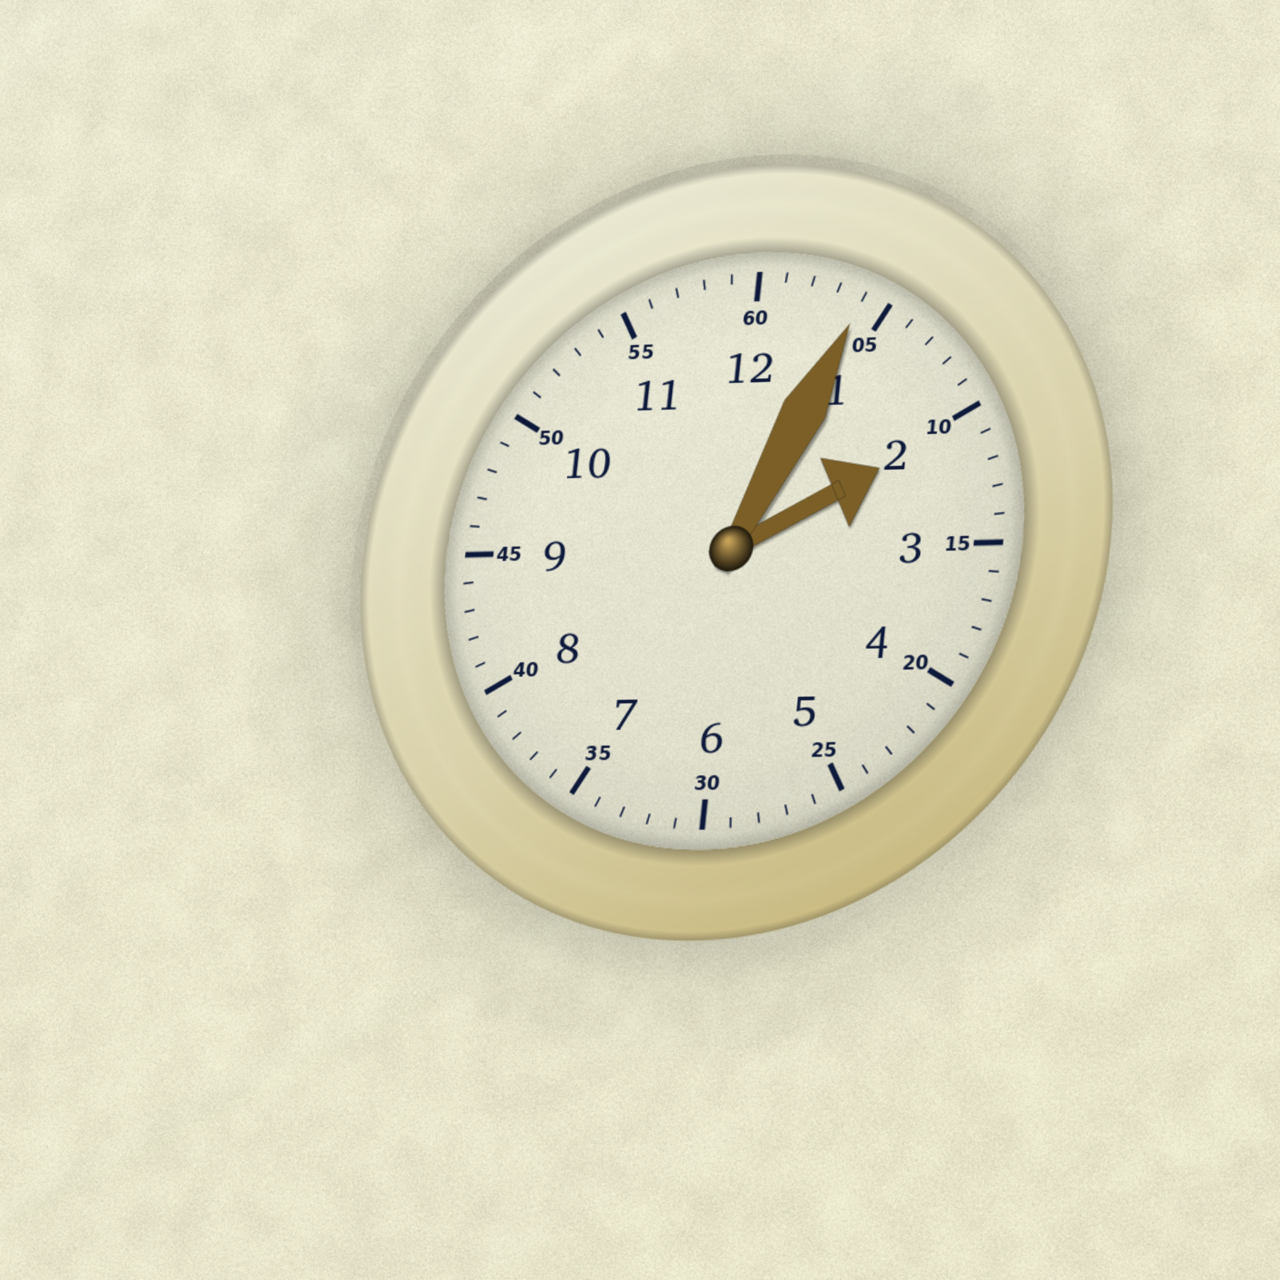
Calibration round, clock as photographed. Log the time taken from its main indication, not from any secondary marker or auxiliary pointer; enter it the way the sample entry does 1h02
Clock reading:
2h04
